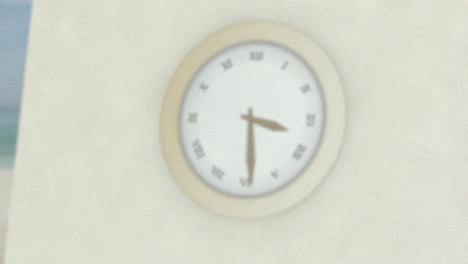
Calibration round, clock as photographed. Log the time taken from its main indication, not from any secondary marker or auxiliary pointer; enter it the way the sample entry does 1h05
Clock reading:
3h29
